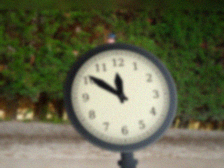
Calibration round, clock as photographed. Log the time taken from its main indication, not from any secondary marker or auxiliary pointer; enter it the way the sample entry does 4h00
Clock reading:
11h51
